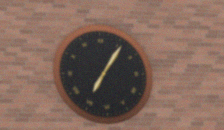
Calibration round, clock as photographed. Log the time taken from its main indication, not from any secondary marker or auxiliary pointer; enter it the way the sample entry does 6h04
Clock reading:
7h06
